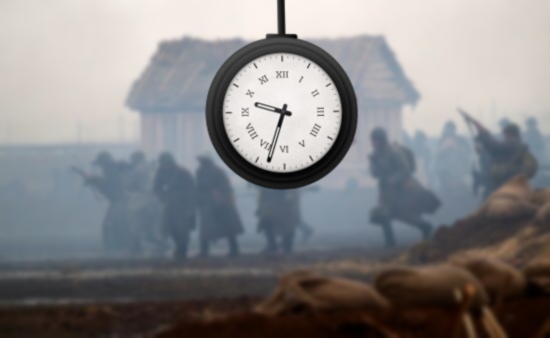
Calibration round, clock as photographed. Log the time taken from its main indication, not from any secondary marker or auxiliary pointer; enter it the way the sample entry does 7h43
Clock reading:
9h33
